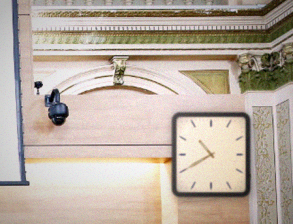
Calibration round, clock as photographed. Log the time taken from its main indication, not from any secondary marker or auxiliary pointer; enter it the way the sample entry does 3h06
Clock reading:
10h40
